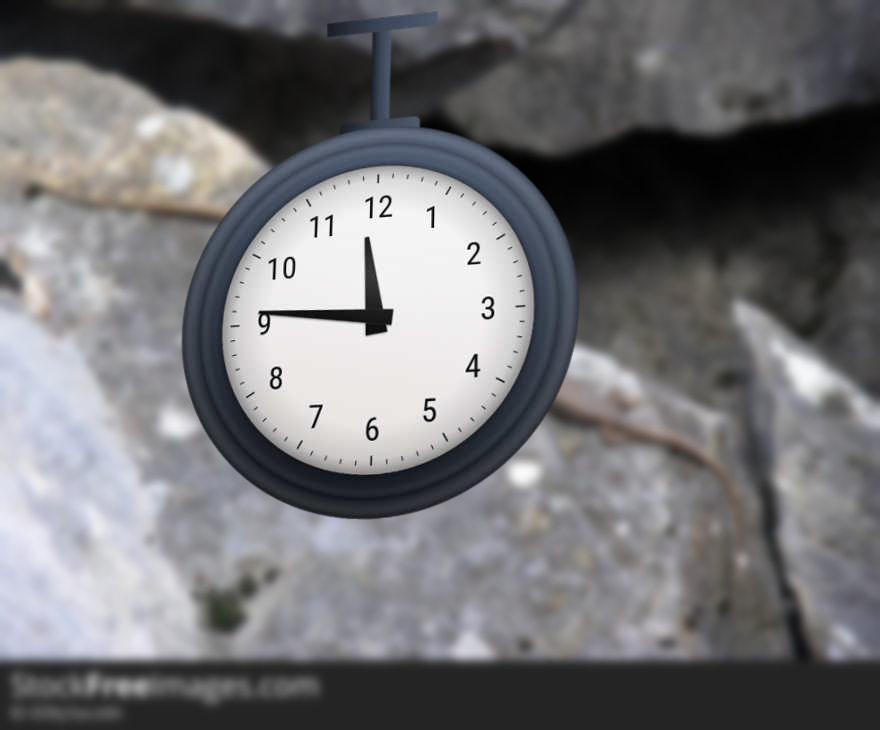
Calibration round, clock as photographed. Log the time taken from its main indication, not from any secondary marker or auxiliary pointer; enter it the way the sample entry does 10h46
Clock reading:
11h46
